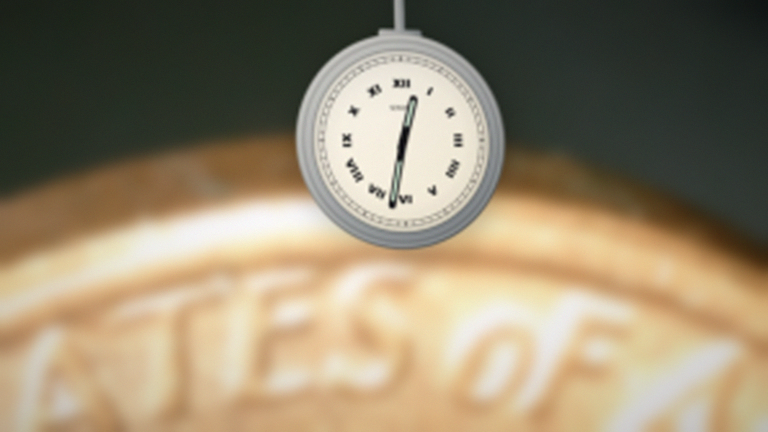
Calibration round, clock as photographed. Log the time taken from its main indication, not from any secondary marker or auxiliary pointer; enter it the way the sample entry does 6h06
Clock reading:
12h32
